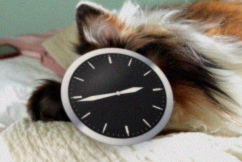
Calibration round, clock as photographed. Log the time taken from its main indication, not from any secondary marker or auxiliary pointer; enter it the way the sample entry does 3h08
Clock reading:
2h44
